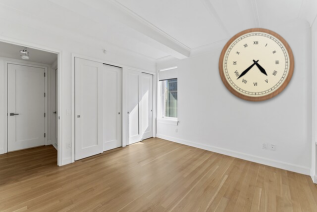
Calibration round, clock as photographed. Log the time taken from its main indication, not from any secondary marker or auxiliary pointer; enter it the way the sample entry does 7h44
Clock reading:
4h38
